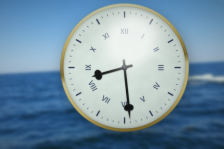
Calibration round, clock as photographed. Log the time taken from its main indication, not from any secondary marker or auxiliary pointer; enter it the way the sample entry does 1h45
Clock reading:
8h29
